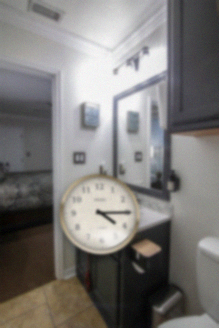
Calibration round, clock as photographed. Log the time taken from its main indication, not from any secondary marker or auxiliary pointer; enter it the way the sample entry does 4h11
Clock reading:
4h15
